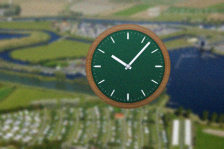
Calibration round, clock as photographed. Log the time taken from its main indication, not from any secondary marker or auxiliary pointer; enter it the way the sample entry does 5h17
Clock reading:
10h07
